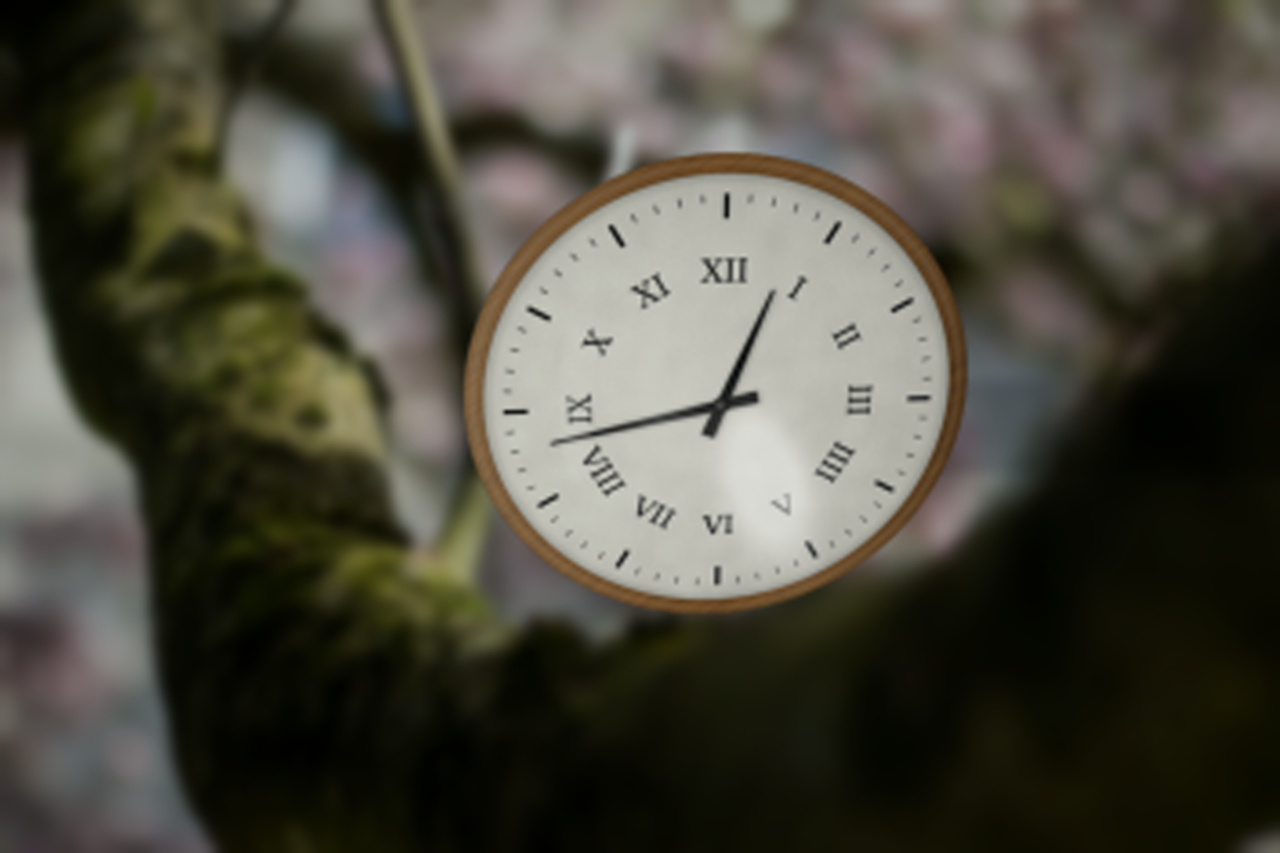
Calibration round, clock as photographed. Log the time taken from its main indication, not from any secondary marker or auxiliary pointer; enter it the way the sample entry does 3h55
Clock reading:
12h43
